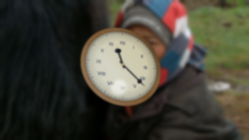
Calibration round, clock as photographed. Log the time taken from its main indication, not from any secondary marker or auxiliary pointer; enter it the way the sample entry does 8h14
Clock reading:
11h22
